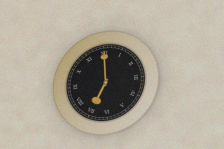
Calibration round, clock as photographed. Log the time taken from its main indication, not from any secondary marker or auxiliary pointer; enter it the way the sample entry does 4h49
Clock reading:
7h00
